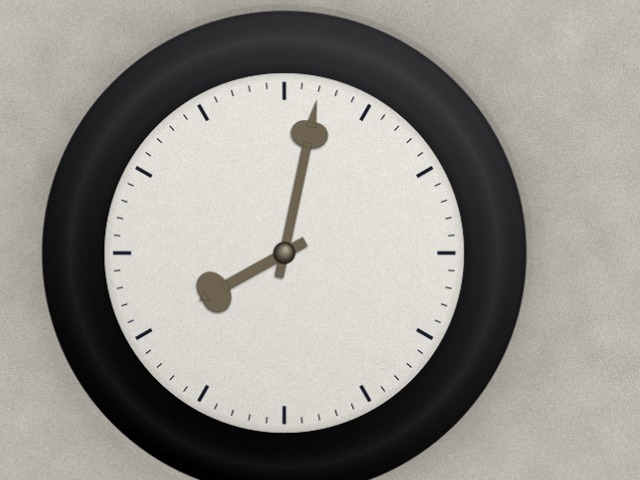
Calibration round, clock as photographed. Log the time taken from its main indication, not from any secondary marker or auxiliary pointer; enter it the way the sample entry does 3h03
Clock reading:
8h02
